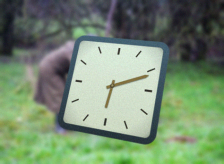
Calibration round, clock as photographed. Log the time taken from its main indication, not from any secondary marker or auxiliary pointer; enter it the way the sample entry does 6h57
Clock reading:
6h11
